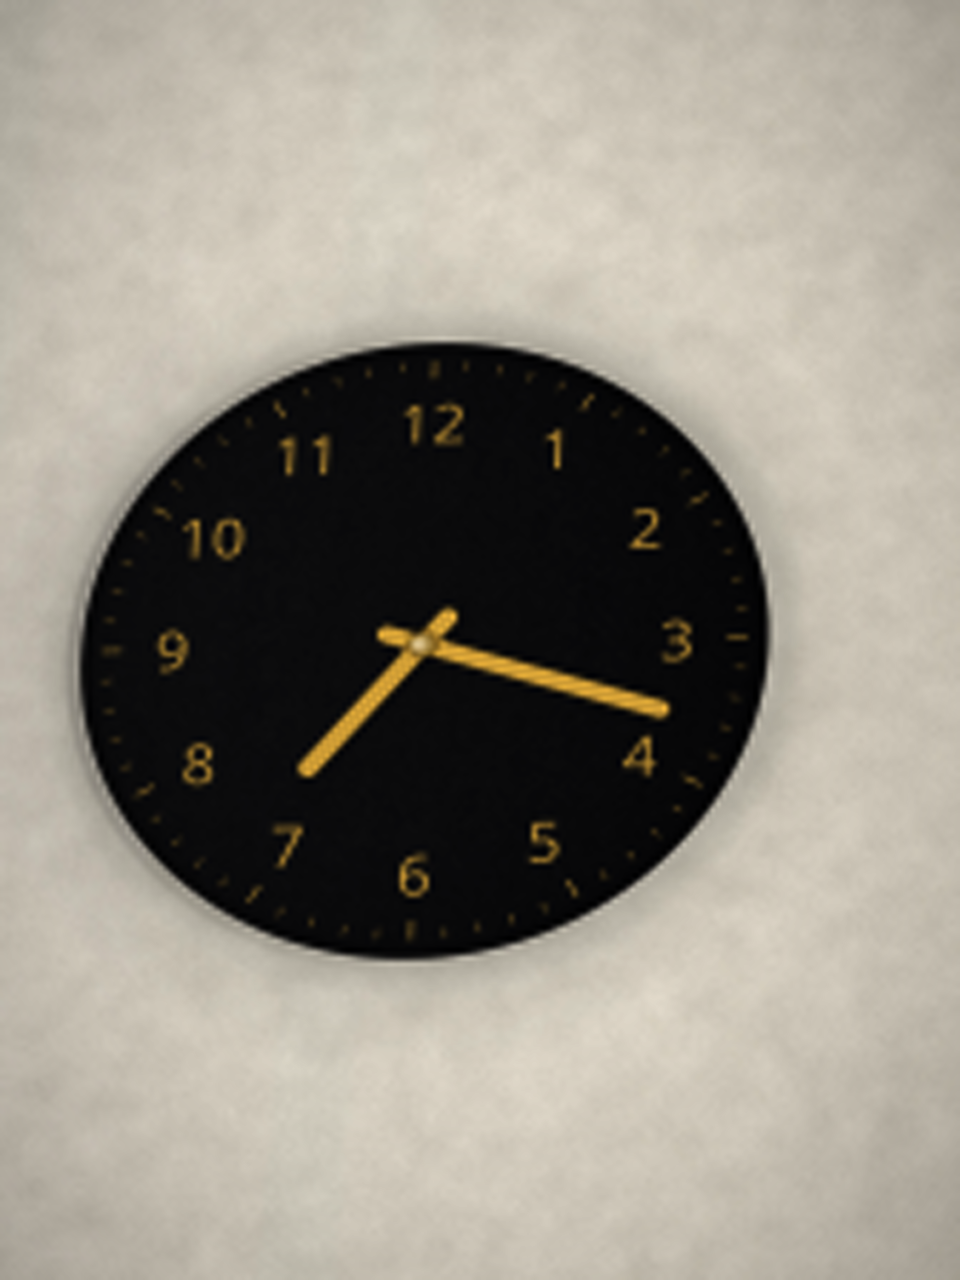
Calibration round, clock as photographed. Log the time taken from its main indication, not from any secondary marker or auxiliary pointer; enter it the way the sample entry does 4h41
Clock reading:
7h18
